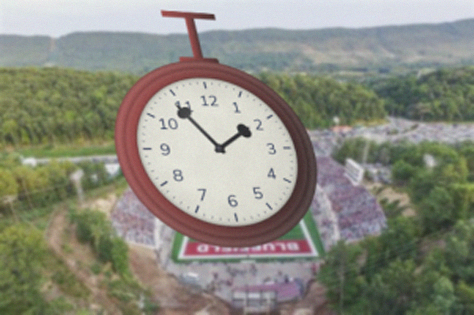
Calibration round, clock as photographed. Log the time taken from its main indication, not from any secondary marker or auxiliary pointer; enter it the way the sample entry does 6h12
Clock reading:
1h54
